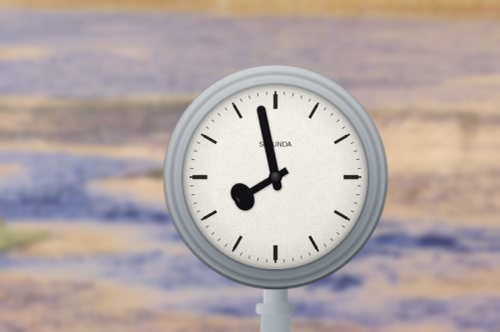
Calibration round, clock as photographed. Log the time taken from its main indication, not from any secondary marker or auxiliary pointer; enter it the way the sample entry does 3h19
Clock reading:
7h58
